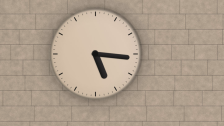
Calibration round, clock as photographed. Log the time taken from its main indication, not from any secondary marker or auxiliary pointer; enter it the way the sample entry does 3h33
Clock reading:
5h16
